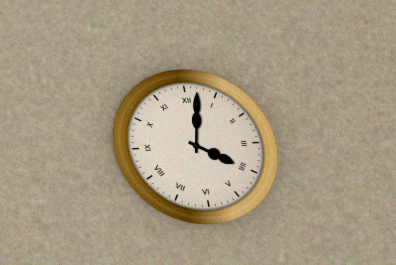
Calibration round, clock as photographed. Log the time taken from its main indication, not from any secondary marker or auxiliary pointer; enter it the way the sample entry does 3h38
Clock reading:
4h02
